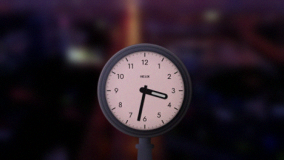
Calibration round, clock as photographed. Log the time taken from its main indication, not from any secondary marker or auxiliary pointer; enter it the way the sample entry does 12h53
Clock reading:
3h32
